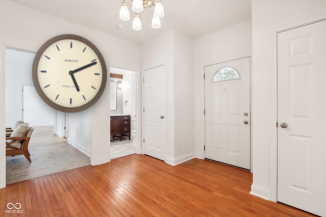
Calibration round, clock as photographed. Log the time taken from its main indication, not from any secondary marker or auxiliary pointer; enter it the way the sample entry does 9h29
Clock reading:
5h11
